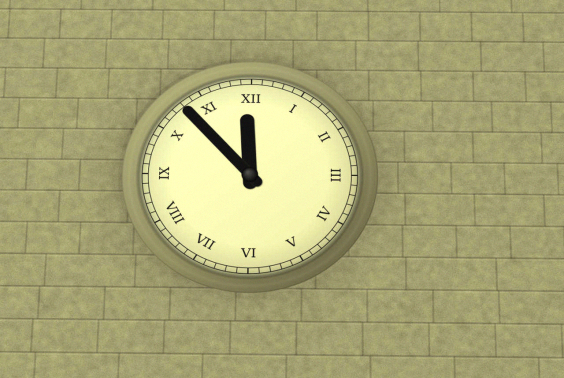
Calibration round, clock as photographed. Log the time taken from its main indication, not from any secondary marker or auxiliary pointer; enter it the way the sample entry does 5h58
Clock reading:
11h53
